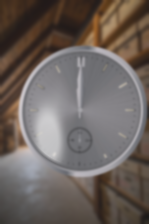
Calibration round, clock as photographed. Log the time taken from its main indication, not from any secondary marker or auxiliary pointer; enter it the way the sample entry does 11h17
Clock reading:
12h00
